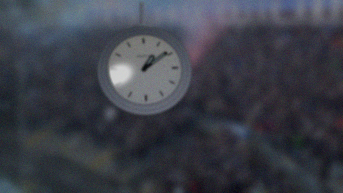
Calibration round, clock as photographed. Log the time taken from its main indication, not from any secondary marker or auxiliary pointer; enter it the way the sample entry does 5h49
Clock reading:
1h09
